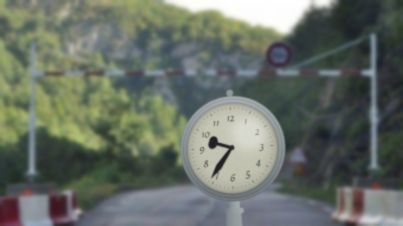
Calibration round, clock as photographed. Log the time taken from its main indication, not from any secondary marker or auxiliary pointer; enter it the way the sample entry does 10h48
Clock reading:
9h36
